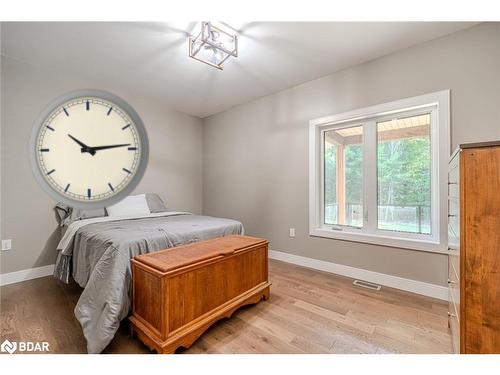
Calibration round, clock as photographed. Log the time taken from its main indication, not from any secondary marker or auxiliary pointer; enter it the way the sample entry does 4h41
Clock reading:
10h14
